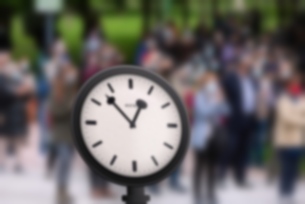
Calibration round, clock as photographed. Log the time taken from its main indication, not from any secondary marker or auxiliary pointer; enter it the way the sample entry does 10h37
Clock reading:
12h53
